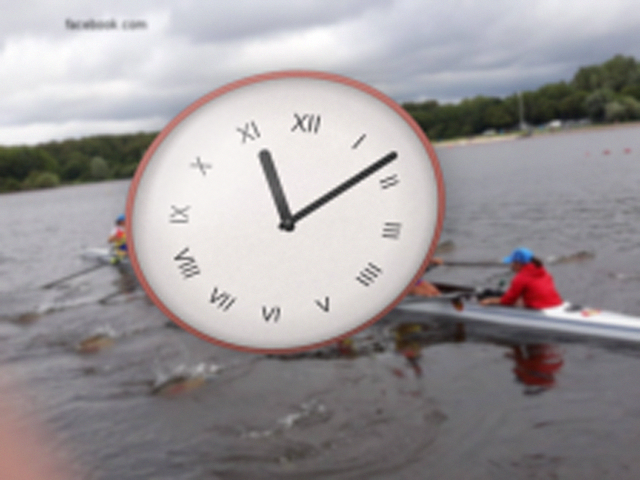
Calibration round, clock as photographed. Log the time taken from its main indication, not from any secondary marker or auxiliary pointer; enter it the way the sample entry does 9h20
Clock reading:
11h08
